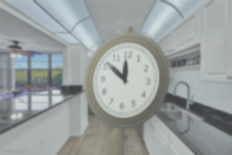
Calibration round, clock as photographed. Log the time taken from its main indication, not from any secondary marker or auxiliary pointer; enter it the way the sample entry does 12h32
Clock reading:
11h51
